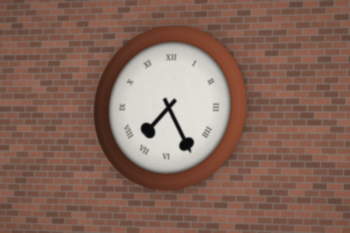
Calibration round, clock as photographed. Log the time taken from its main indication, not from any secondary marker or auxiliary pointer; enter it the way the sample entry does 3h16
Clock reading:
7h25
